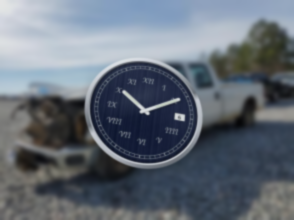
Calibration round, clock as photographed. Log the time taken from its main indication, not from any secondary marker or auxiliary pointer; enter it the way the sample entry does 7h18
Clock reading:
10h10
